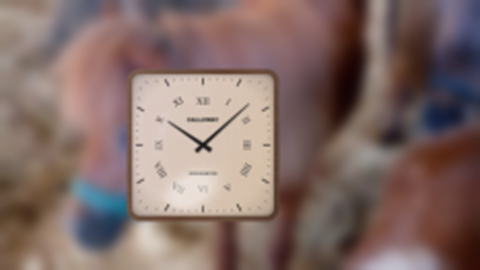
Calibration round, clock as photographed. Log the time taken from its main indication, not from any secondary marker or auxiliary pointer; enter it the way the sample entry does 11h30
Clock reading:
10h08
